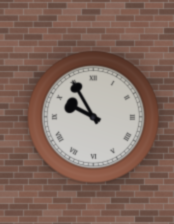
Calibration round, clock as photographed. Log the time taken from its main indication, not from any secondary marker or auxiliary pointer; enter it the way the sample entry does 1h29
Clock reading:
9h55
